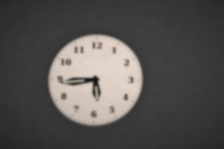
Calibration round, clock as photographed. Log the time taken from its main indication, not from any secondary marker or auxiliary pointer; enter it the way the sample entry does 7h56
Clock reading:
5h44
